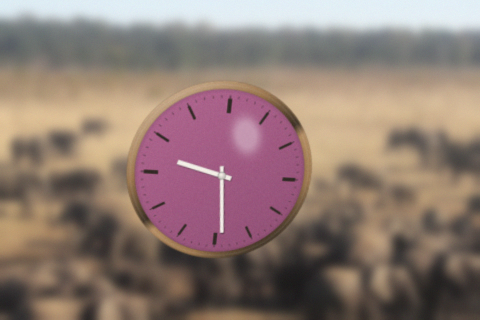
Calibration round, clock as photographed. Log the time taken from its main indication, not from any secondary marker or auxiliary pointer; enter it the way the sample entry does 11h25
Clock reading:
9h29
